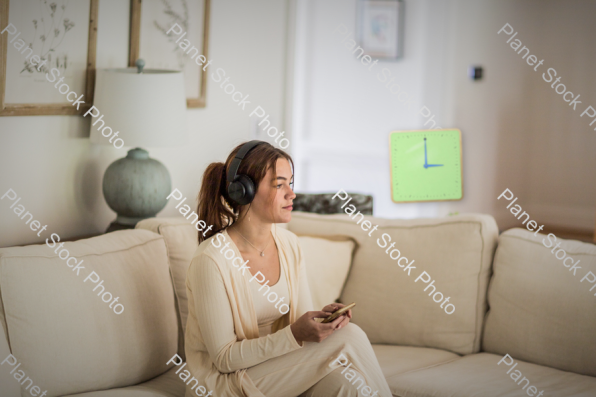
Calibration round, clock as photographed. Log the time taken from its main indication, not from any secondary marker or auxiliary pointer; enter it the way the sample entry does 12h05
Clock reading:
3h00
